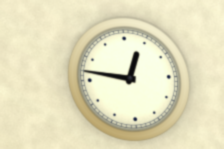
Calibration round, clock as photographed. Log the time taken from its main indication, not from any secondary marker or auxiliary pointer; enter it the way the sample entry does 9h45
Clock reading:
12h47
